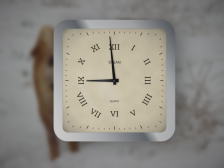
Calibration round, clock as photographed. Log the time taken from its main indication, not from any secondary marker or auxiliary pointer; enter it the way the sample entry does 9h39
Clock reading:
8h59
